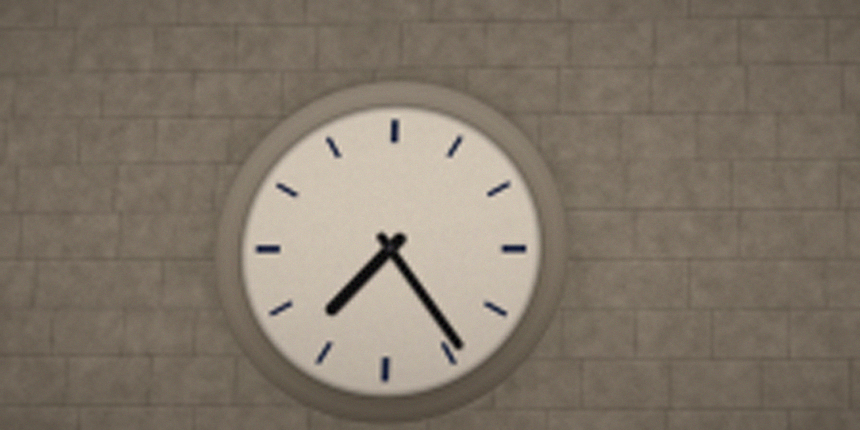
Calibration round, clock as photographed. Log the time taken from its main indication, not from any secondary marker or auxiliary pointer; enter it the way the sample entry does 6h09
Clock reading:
7h24
